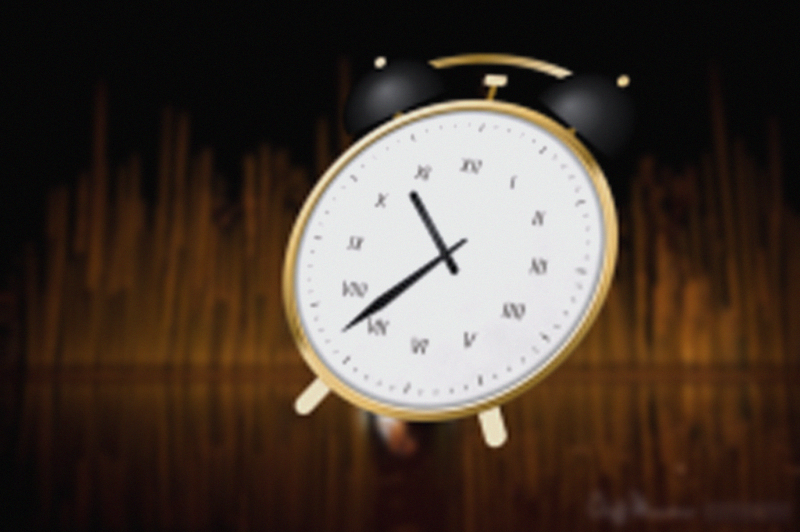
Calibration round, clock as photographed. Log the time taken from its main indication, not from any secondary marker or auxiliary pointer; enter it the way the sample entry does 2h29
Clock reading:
10h37
